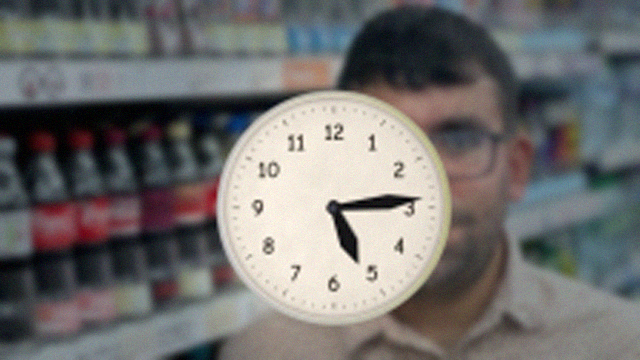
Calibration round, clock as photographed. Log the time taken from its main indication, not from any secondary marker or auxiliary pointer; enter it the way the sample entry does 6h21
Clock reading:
5h14
